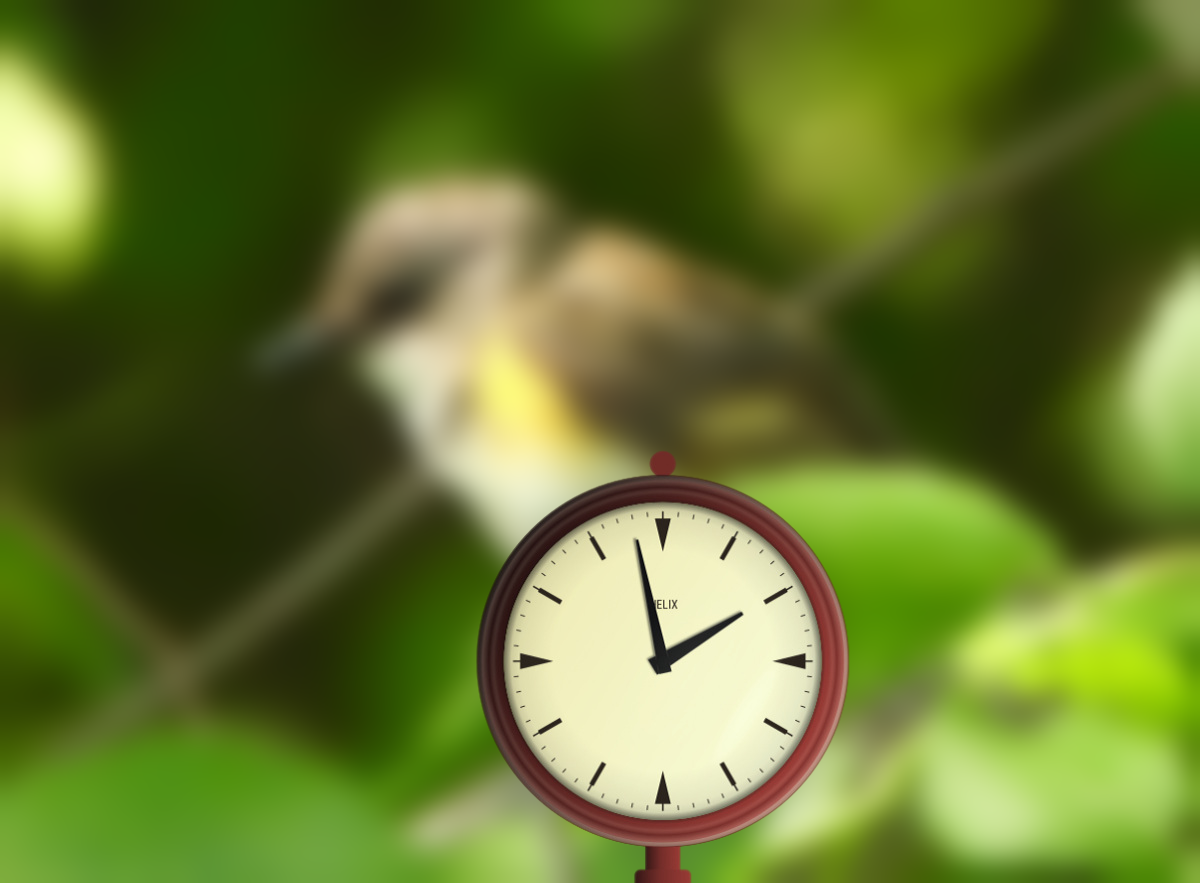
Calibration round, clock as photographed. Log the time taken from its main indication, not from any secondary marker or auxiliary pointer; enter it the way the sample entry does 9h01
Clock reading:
1h58
